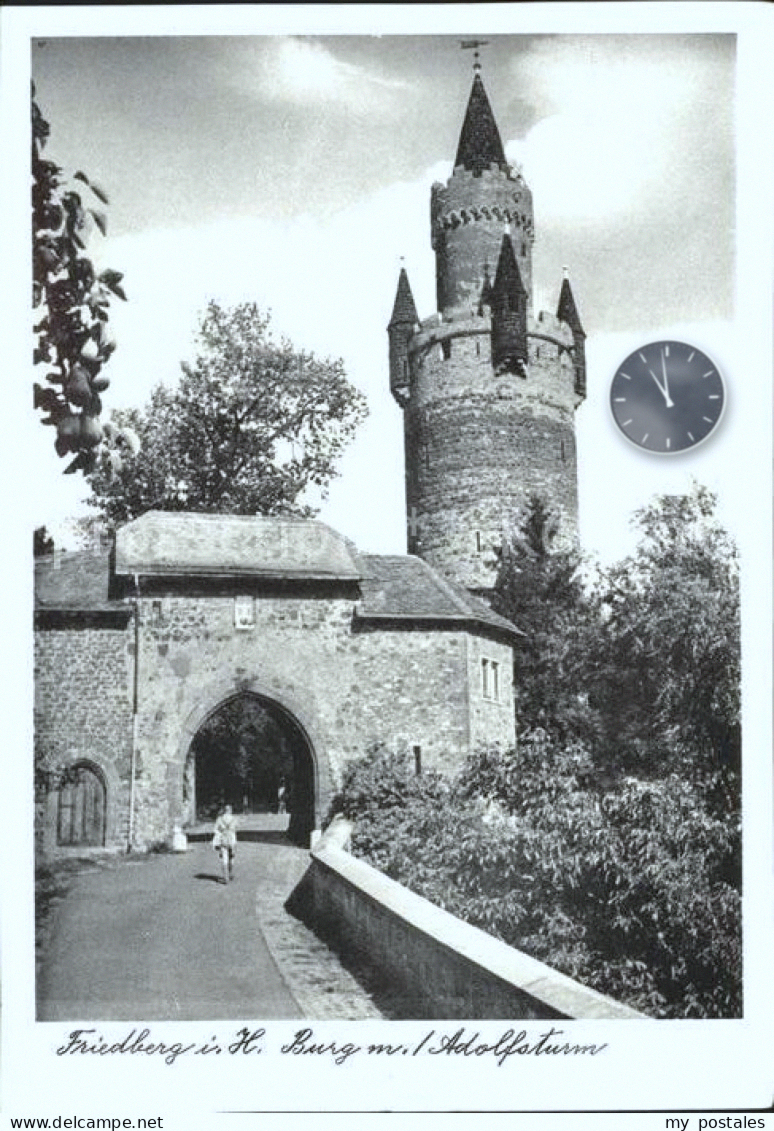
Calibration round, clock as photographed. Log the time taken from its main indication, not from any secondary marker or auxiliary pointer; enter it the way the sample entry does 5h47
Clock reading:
10h59
